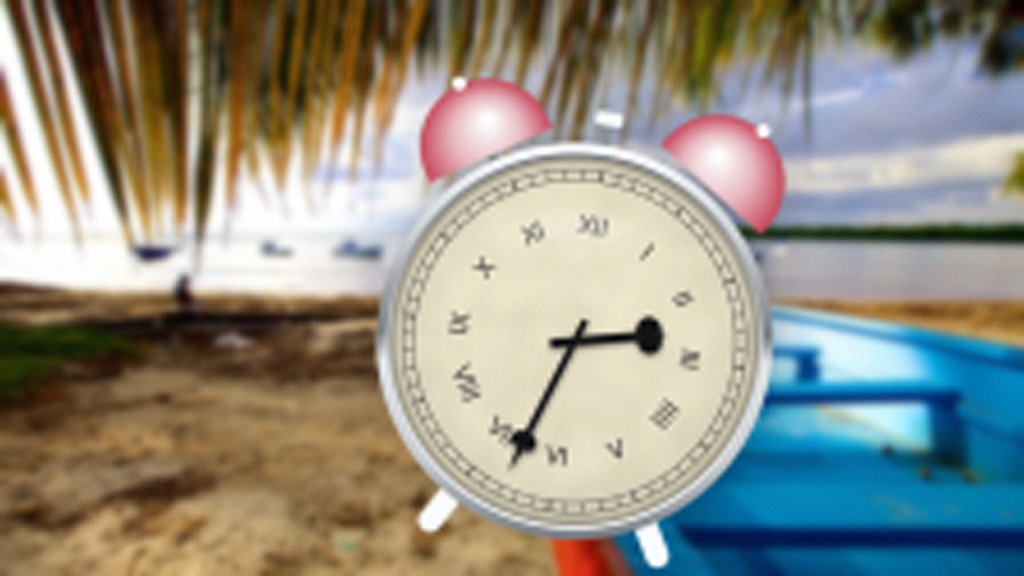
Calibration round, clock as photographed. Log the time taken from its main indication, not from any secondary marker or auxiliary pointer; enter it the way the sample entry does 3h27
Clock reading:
2h33
